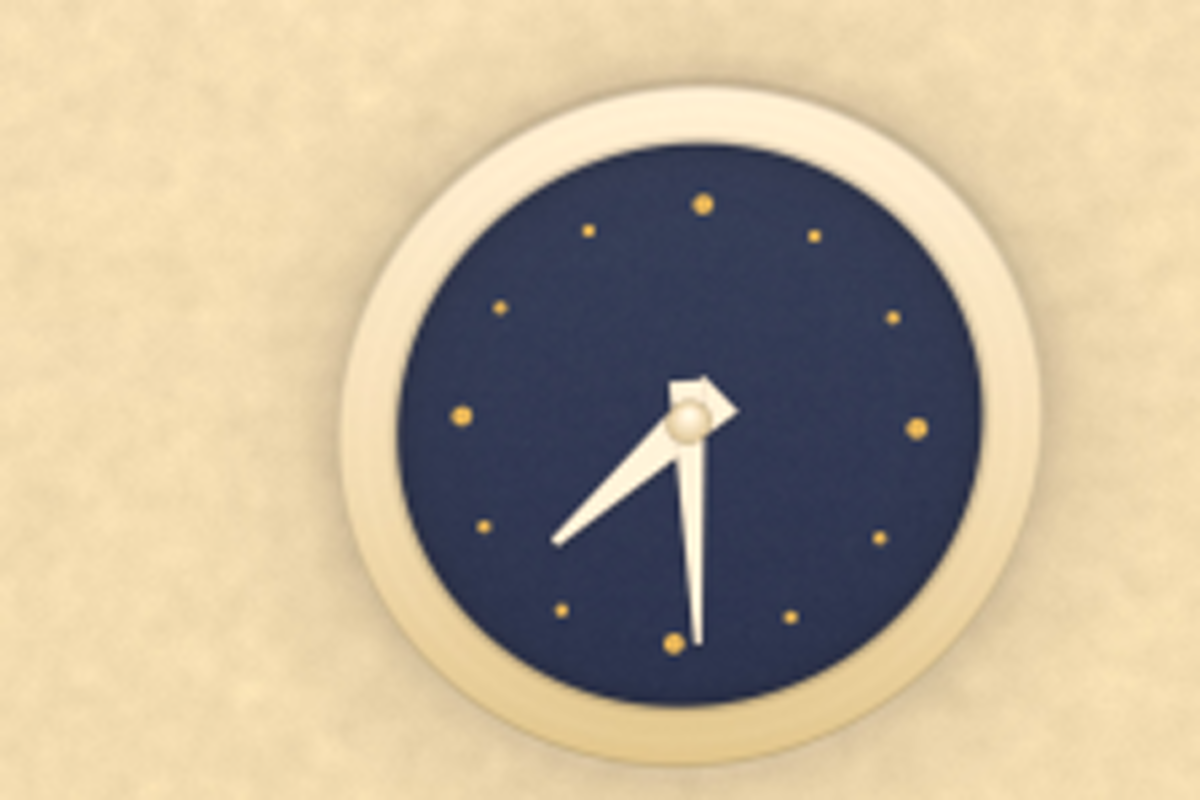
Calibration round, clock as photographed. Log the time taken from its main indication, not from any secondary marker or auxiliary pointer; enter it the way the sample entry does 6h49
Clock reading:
7h29
